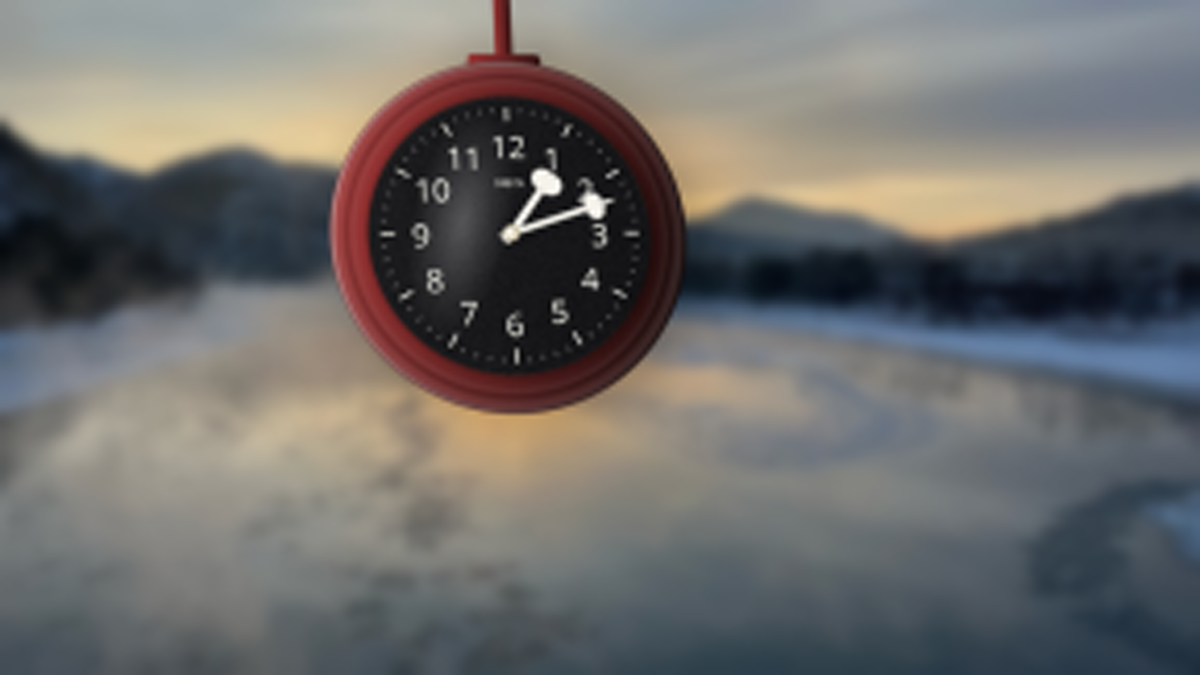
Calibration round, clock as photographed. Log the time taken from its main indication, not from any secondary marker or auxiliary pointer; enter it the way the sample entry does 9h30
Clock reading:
1h12
